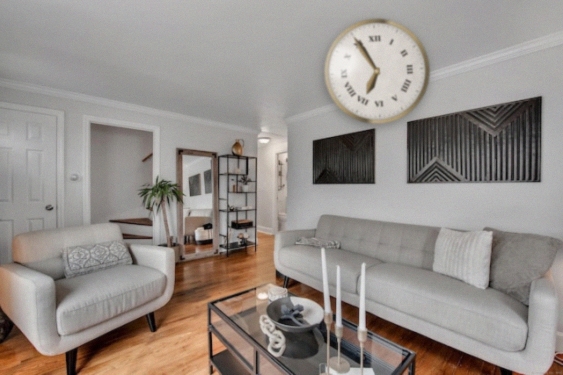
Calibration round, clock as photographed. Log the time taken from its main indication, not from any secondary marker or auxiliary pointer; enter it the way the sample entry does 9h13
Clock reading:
6h55
